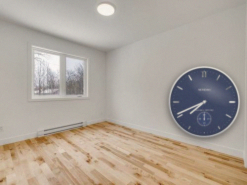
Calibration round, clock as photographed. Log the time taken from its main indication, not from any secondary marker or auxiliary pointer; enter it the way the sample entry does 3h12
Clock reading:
7h41
